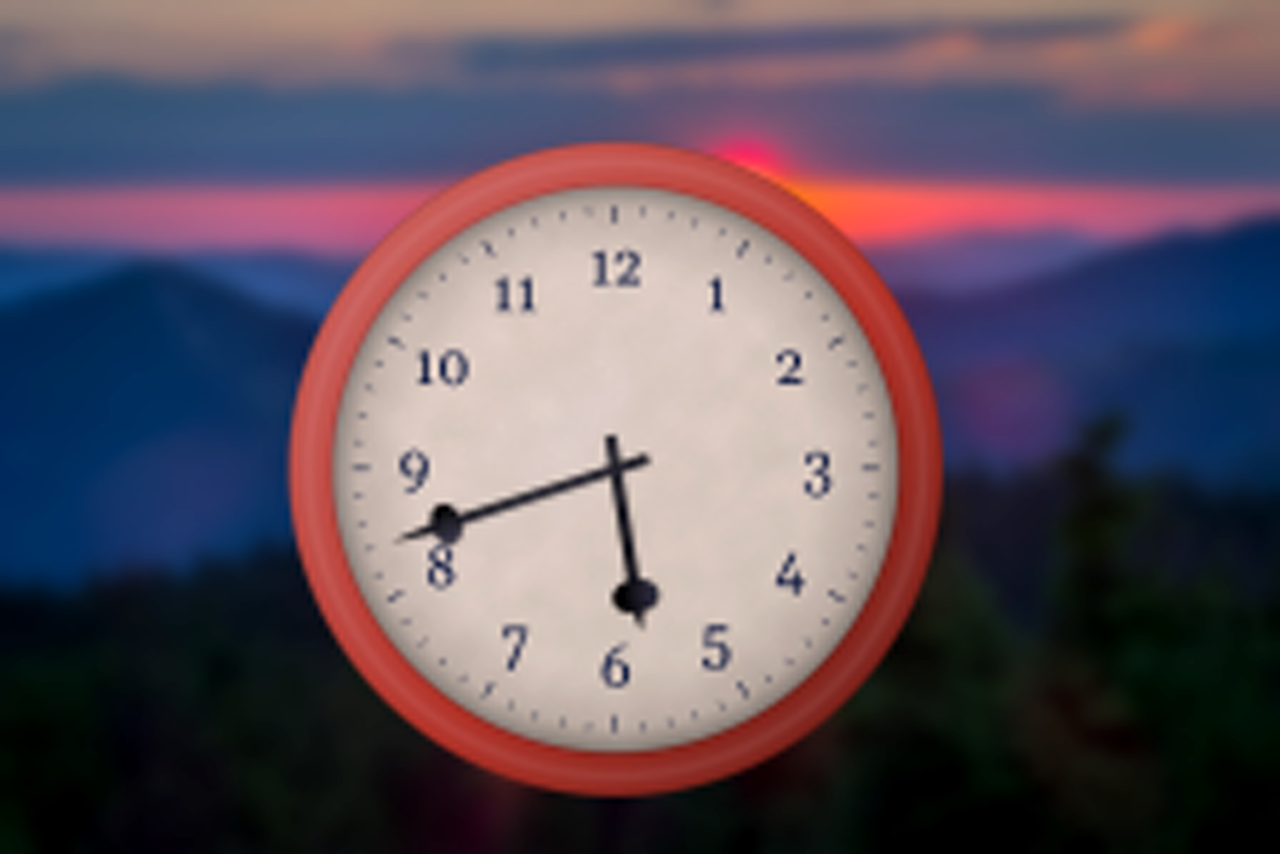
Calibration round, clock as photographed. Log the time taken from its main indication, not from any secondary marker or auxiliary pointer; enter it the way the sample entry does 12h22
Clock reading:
5h42
